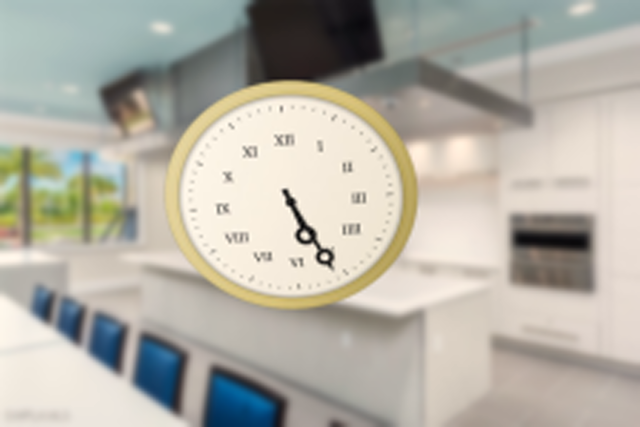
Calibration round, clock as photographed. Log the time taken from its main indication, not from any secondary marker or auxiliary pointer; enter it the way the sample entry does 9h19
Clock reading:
5h26
